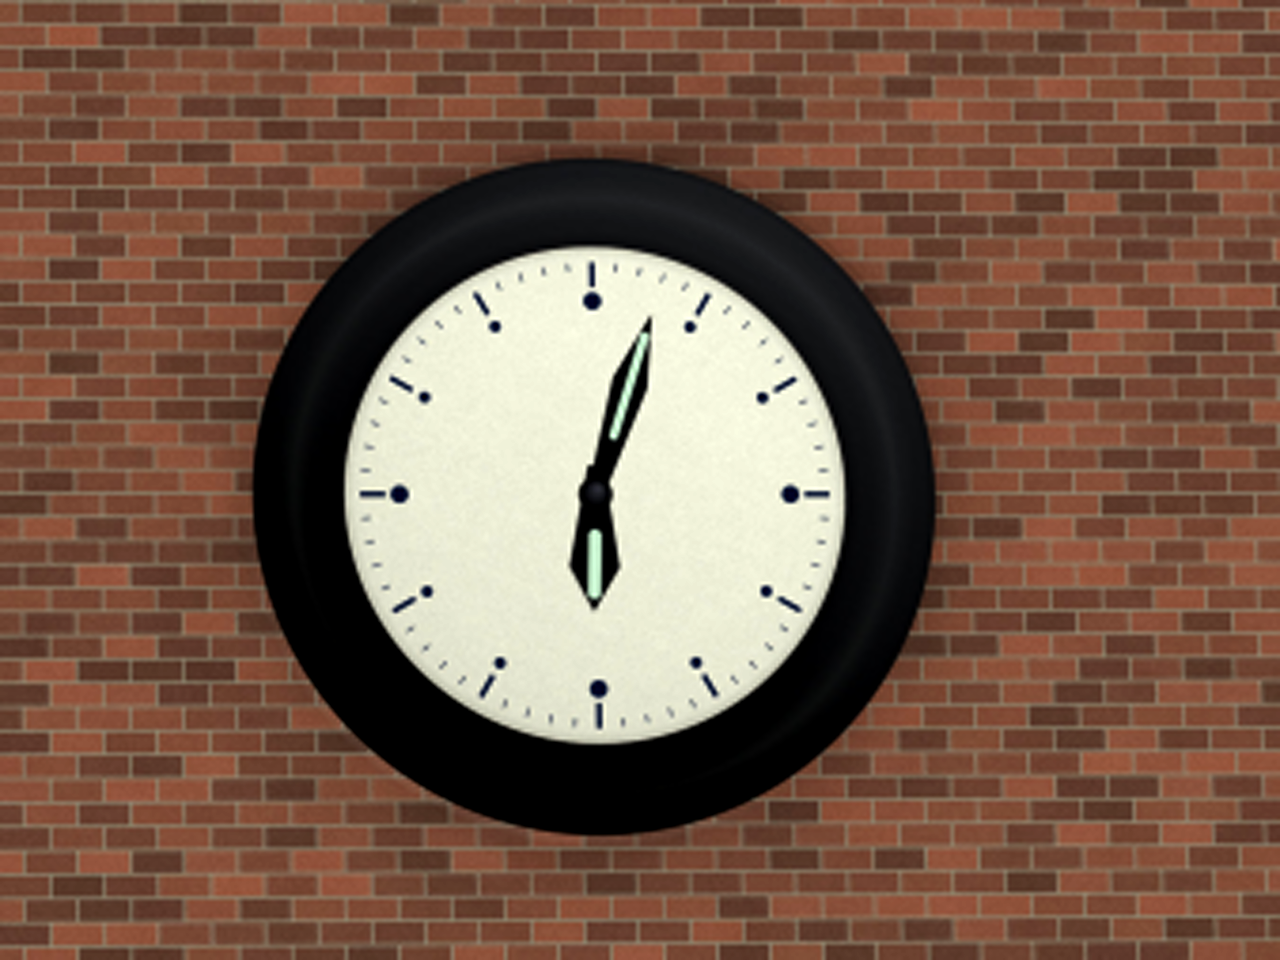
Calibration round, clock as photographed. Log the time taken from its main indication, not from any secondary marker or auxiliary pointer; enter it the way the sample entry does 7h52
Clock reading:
6h03
